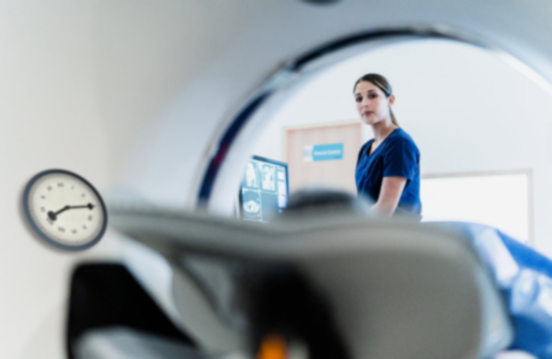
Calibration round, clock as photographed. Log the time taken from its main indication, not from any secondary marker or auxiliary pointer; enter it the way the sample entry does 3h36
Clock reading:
8h15
